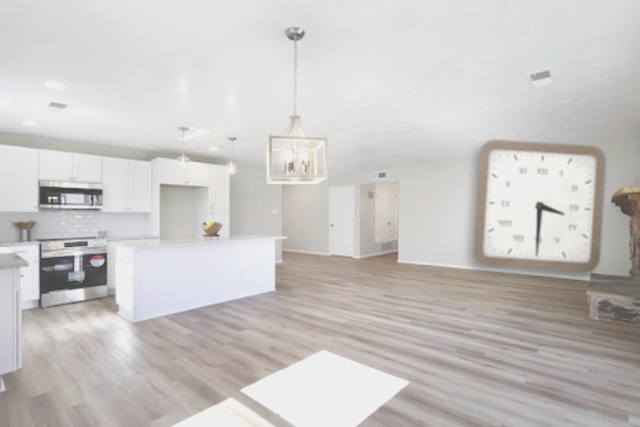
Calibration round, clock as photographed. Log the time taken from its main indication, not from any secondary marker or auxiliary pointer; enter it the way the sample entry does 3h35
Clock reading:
3h30
